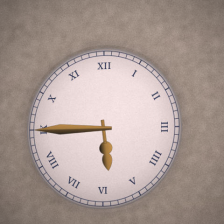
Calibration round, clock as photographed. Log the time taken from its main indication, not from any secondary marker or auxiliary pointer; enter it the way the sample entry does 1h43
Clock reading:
5h45
